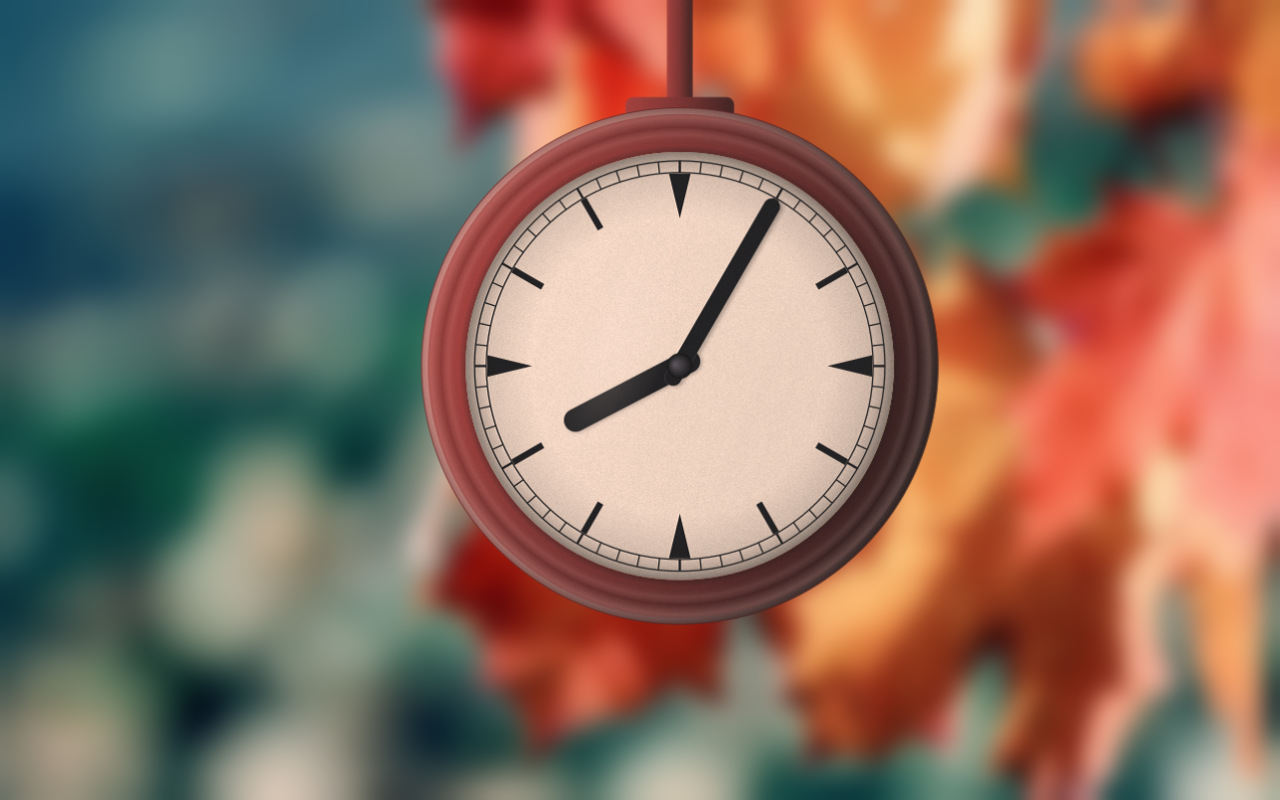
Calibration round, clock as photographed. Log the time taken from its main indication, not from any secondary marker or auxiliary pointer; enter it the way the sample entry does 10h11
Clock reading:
8h05
